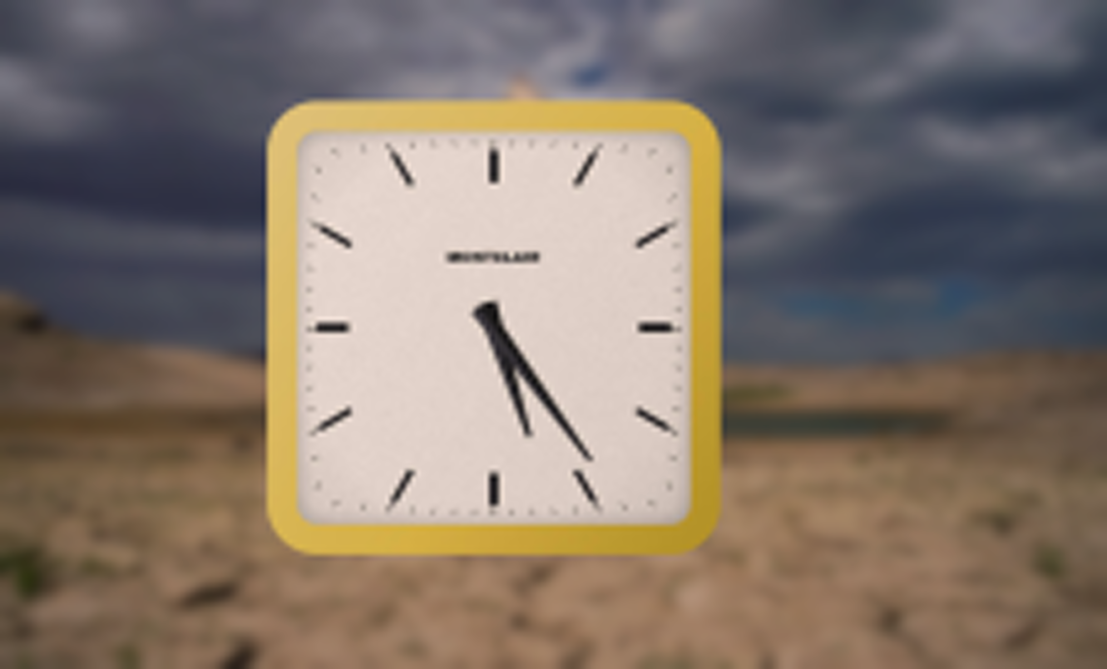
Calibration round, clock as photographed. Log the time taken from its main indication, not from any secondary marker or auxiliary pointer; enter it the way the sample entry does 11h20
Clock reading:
5h24
